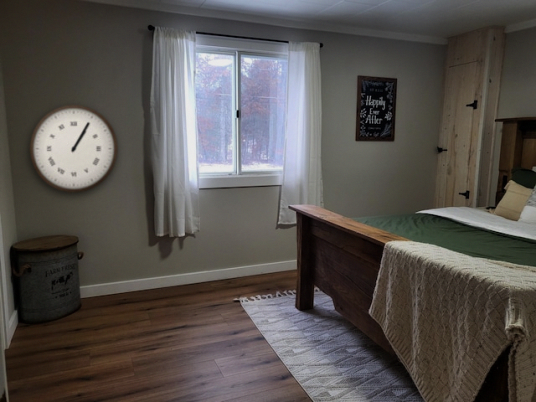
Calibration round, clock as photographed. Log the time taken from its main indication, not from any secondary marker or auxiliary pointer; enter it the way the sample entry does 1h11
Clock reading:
1h05
